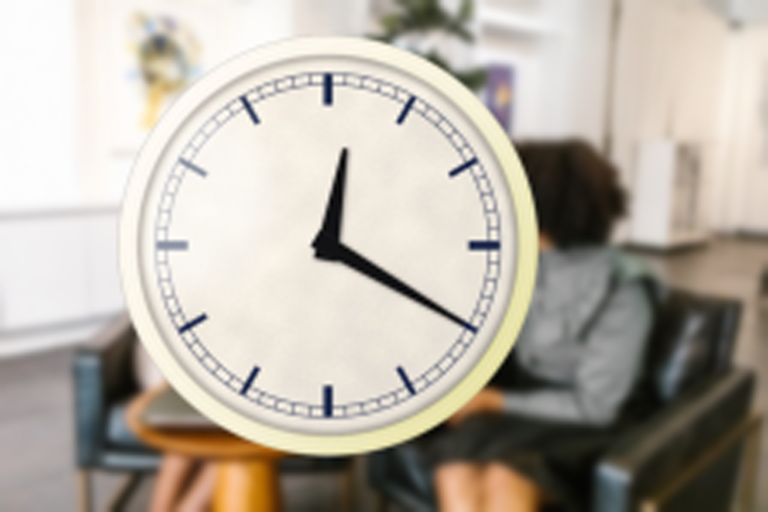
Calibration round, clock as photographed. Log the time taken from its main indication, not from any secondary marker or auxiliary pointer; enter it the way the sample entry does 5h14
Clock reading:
12h20
